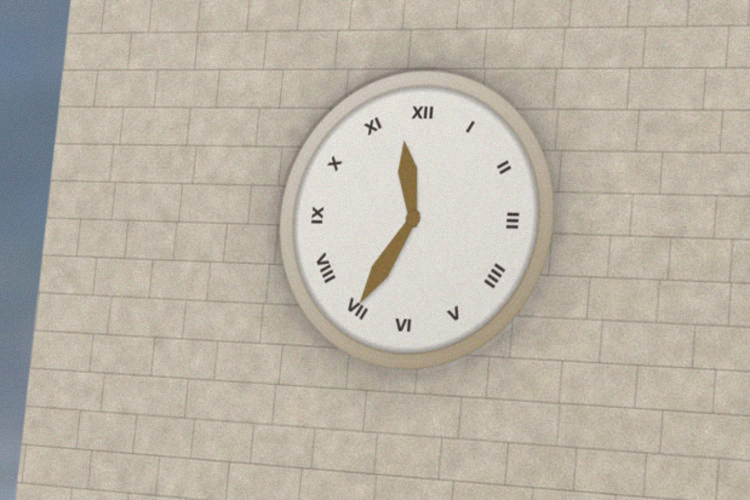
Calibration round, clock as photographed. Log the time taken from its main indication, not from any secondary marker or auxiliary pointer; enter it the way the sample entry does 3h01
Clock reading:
11h35
